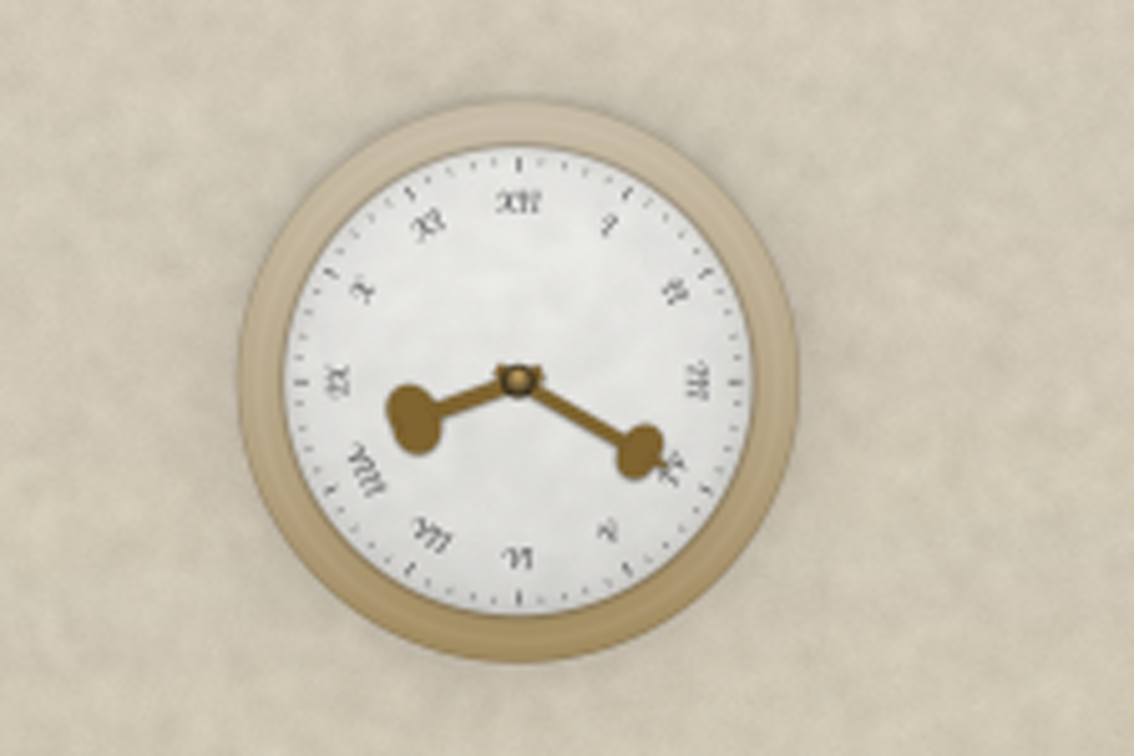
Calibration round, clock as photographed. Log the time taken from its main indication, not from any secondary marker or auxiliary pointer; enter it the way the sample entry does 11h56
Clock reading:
8h20
